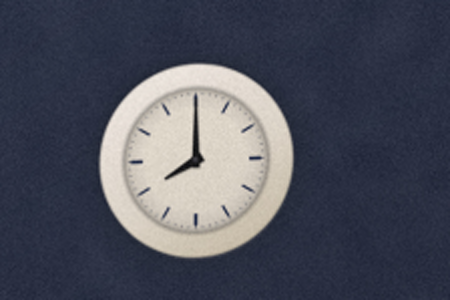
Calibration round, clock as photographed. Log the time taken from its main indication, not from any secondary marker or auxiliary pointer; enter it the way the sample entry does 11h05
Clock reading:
8h00
